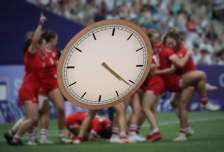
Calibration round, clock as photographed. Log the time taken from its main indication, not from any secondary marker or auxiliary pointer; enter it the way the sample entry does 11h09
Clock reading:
4h21
